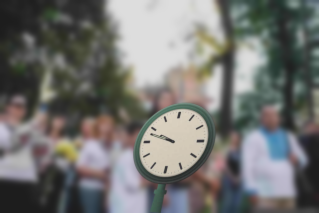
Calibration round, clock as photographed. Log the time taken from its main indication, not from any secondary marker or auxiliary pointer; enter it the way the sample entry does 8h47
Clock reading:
9h48
